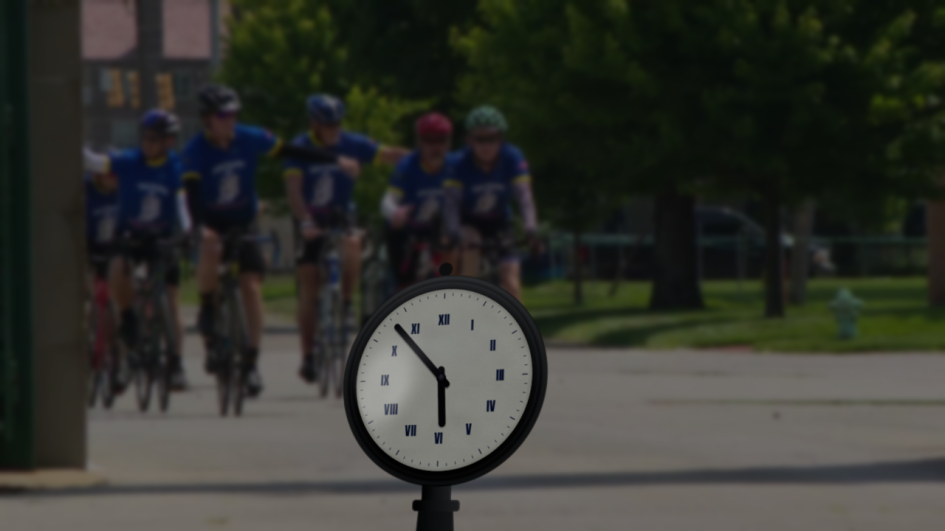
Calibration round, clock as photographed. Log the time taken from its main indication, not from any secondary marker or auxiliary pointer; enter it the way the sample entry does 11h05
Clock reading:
5h53
